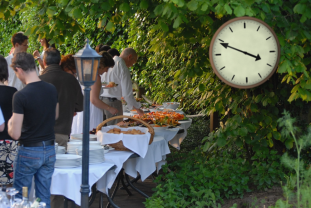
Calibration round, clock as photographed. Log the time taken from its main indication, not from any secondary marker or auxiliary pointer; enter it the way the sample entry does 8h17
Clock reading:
3h49
